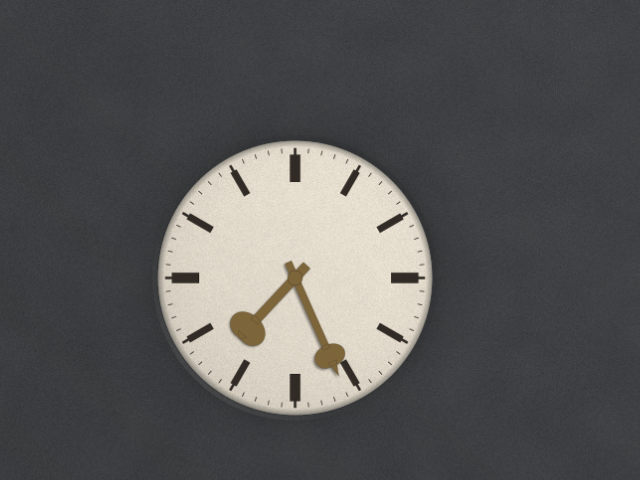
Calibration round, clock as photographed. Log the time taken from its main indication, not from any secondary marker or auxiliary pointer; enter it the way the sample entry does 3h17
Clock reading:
7h26
